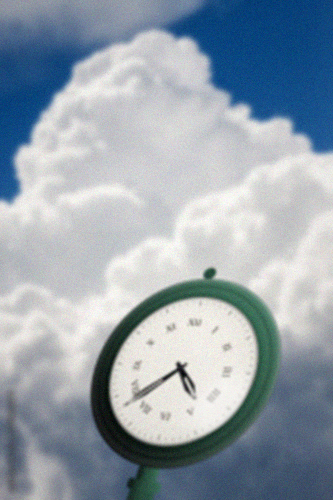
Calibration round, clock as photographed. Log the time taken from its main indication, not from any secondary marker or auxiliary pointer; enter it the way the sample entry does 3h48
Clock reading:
4h38
